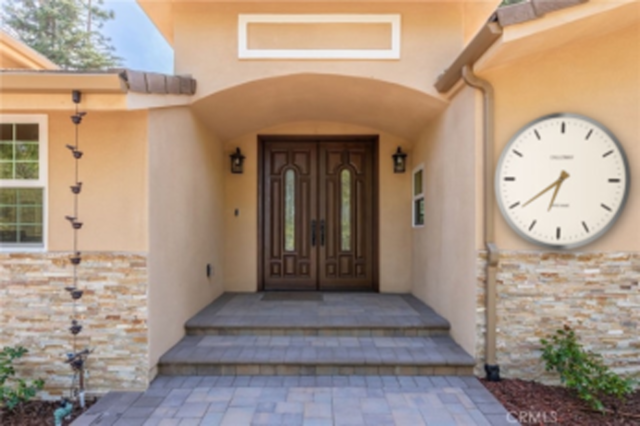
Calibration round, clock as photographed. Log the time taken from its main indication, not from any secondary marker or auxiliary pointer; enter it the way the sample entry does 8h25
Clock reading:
6h39
